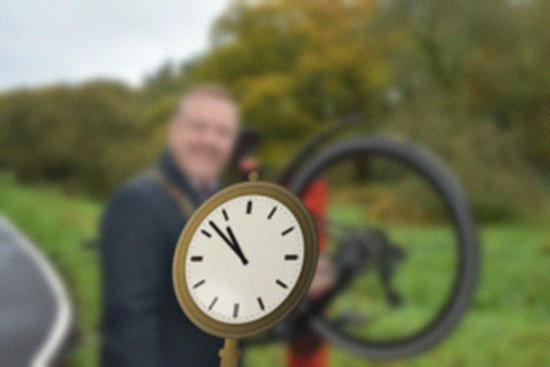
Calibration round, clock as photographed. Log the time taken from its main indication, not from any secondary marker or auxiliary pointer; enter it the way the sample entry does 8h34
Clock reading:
10h52
